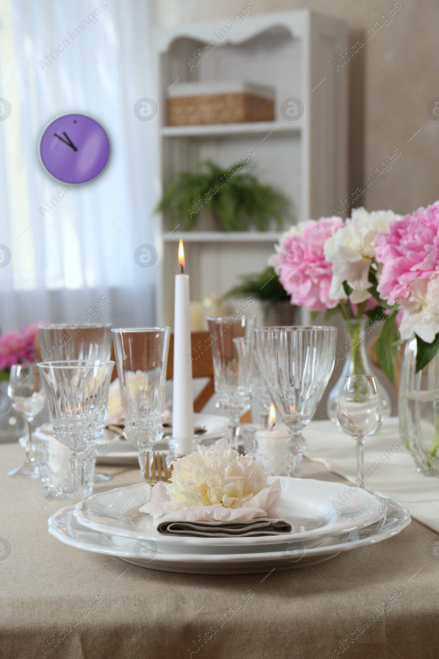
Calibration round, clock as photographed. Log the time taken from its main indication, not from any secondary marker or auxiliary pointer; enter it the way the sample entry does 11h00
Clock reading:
10h51
